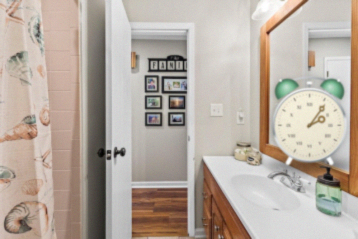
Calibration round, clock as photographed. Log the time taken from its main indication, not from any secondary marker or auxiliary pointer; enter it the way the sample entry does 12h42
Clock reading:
2h06
